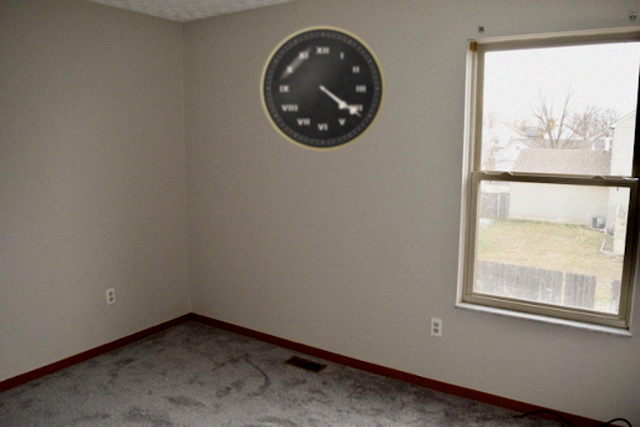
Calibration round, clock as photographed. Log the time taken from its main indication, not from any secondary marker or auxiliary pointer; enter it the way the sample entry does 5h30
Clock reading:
4h21
